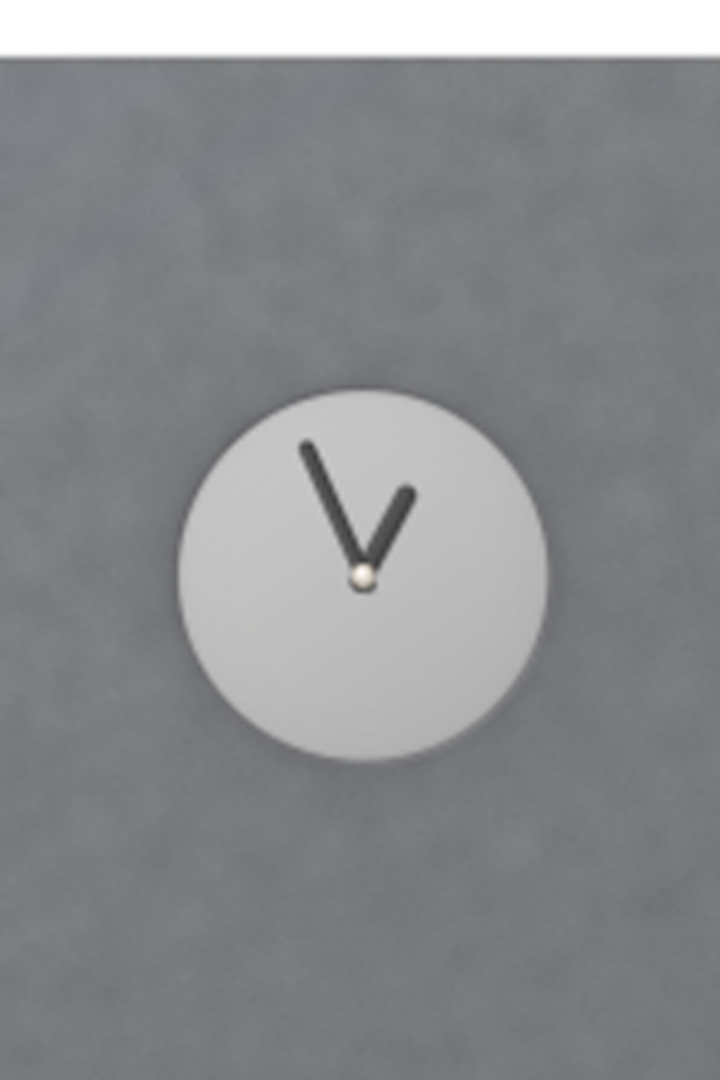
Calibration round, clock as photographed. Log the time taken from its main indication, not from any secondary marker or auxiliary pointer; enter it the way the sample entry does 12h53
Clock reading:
12h56
